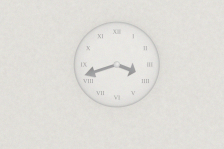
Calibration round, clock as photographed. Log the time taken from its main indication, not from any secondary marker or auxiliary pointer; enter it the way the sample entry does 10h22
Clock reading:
3h42
